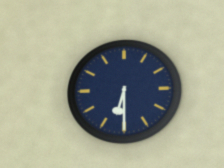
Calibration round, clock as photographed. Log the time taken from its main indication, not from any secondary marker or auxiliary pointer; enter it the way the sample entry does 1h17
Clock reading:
6h30
